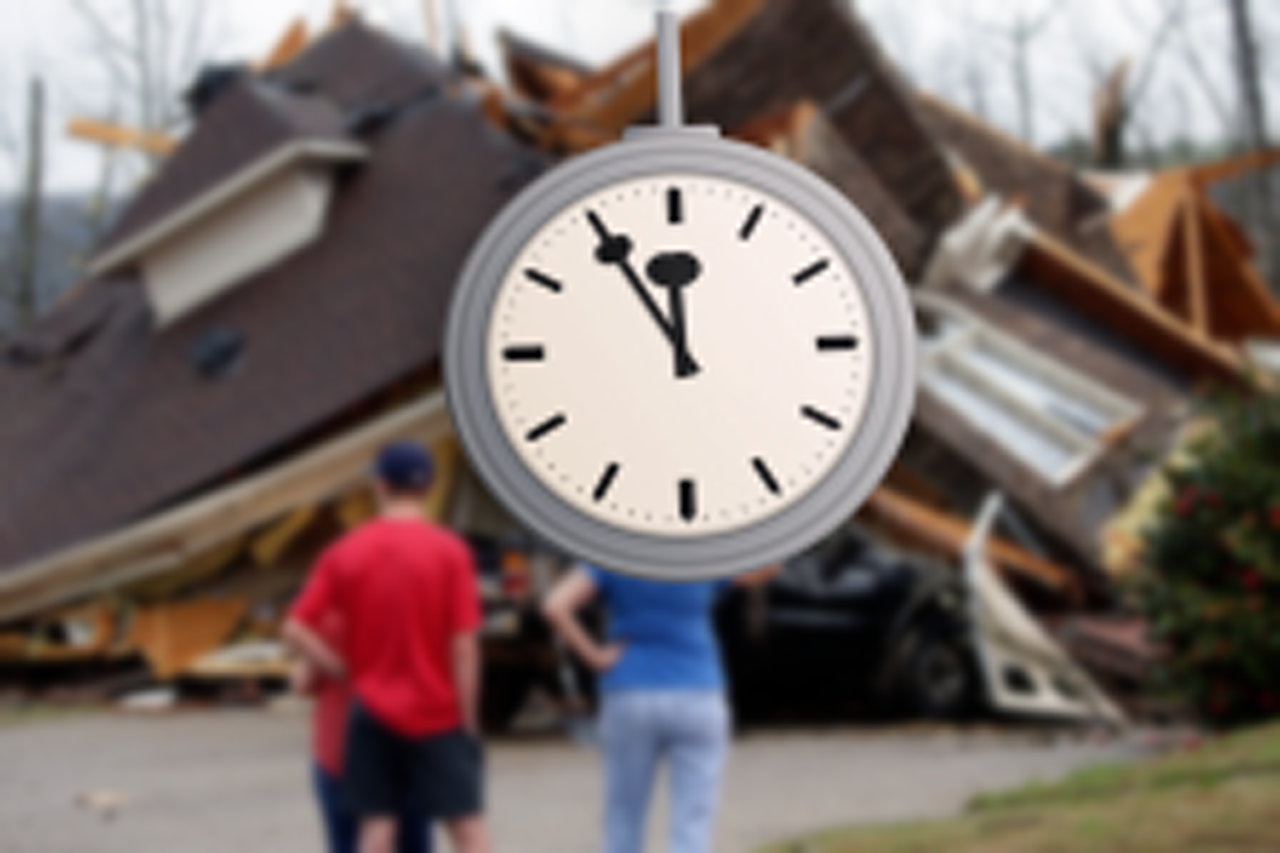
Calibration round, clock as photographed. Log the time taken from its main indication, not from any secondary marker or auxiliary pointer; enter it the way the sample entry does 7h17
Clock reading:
11h55
